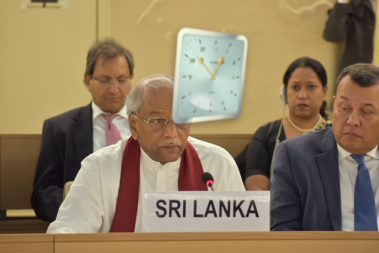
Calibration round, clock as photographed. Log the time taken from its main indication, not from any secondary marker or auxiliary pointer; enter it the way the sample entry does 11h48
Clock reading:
12h52
